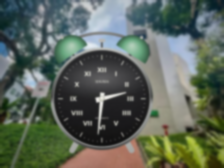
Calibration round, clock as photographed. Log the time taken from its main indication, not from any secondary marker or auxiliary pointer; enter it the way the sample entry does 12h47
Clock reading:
2h31
